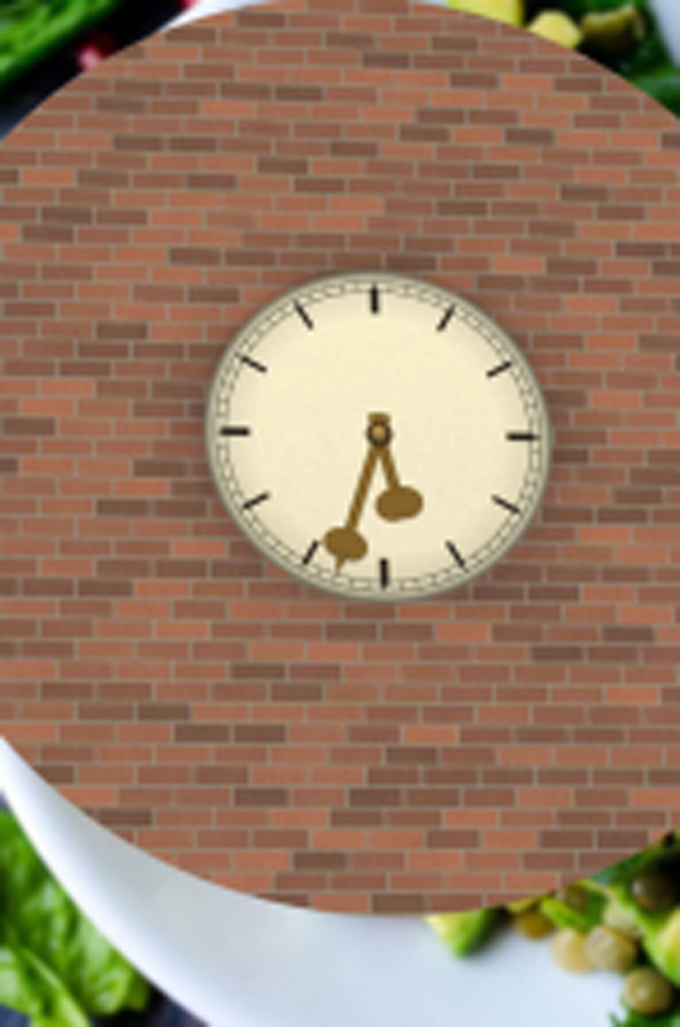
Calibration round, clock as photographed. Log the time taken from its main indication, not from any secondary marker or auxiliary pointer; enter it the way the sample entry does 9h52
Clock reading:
5h33
